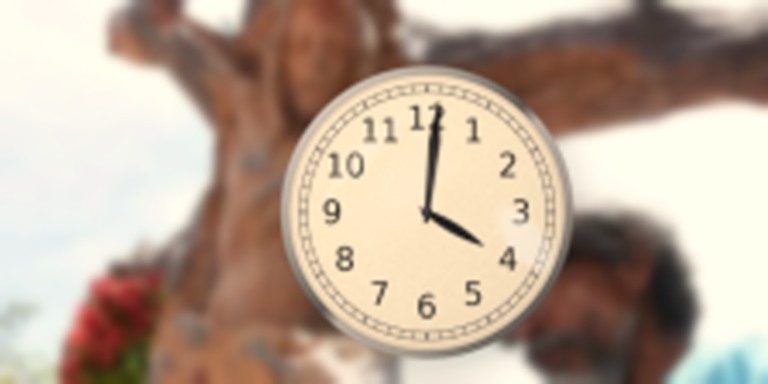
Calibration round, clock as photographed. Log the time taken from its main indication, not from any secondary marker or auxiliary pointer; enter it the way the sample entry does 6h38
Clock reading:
4h01
